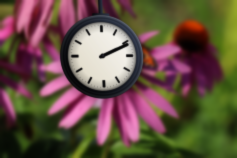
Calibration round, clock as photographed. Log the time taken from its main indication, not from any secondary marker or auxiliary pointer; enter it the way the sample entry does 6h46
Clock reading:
2h11
